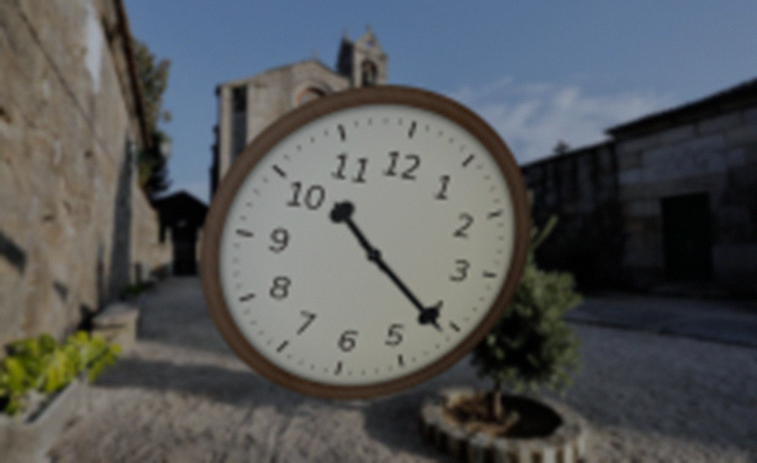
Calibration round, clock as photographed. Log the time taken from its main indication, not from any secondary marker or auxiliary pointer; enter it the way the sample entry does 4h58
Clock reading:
10h21
